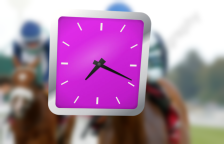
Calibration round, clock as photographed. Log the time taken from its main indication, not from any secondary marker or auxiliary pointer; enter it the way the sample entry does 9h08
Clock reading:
7h19
